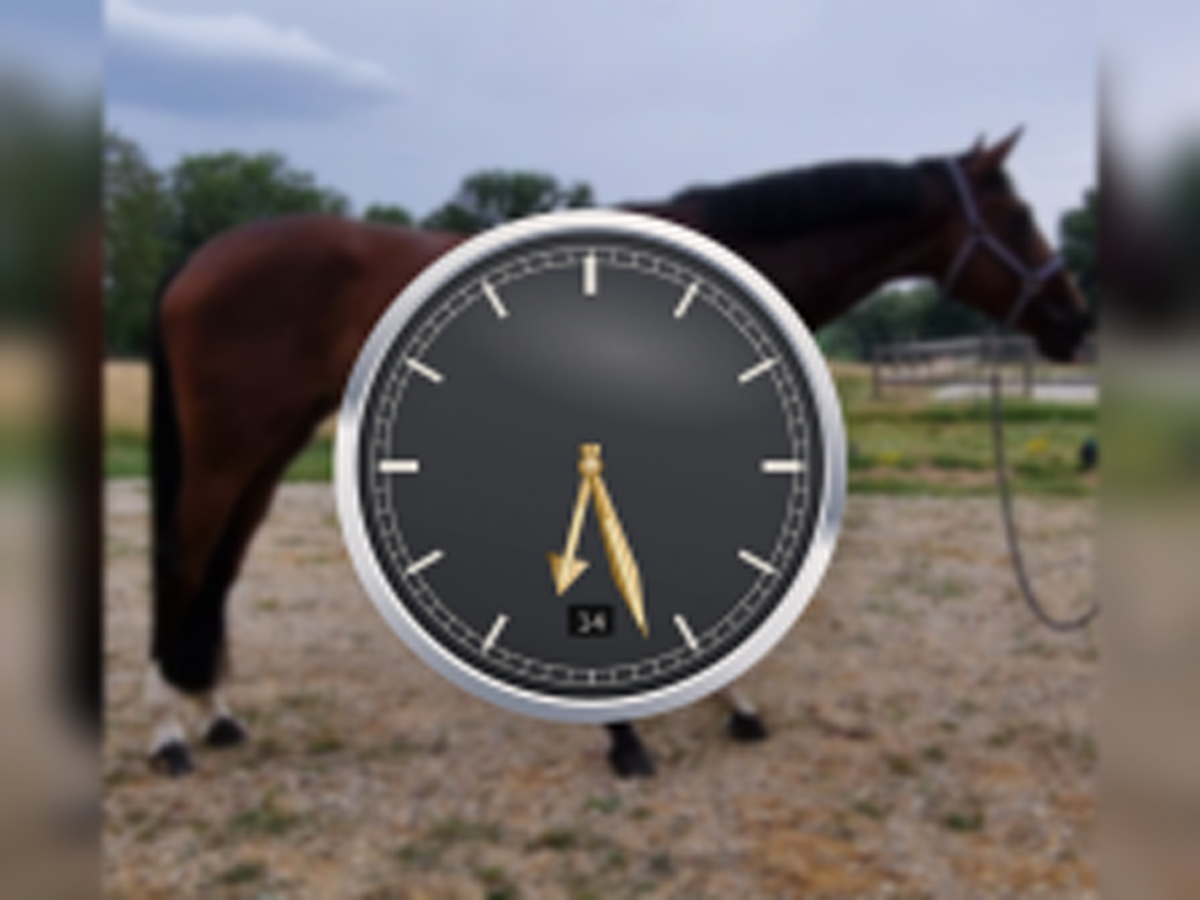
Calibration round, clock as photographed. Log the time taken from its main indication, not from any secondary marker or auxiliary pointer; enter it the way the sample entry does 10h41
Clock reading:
6h27
